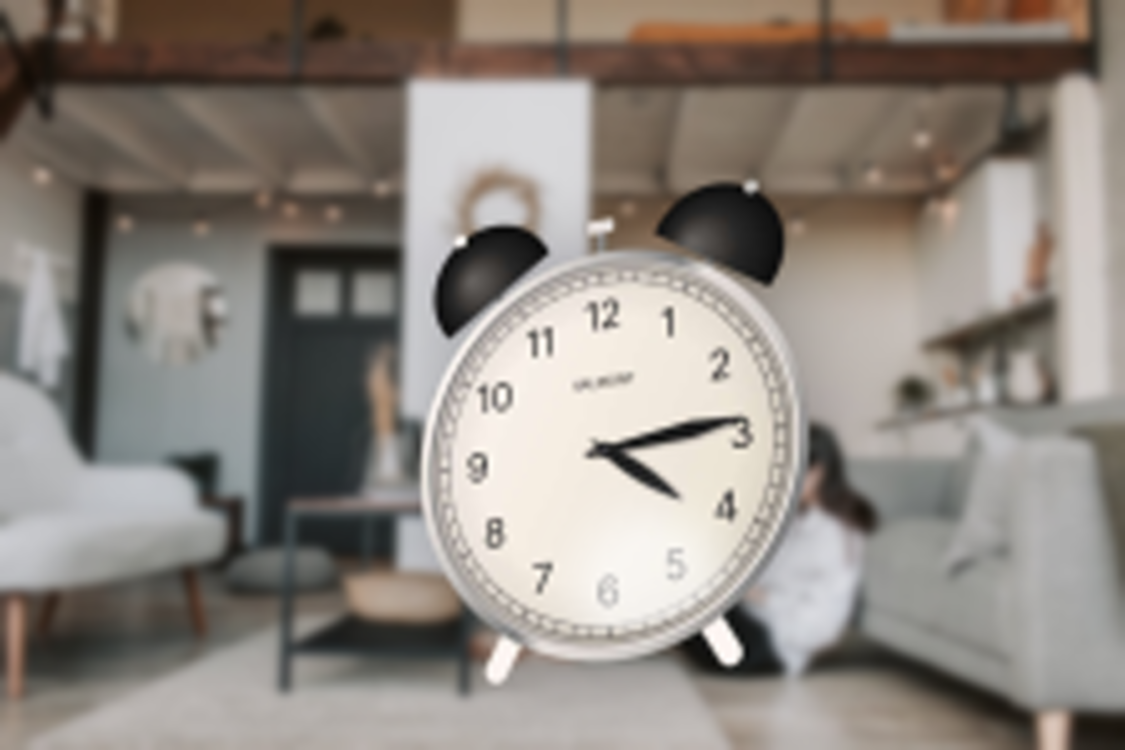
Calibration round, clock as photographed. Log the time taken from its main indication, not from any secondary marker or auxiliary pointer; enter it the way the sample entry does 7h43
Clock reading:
4h14
